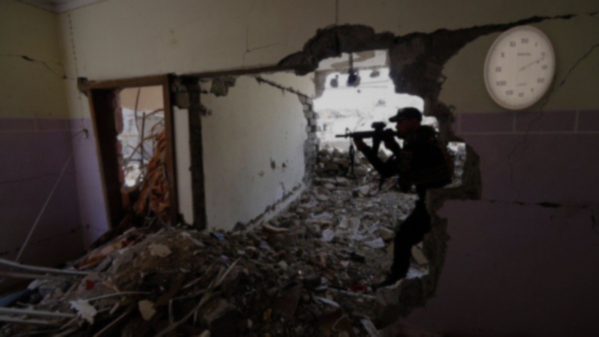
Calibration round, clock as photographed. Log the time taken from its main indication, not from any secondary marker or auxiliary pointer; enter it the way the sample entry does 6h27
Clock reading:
2h11
